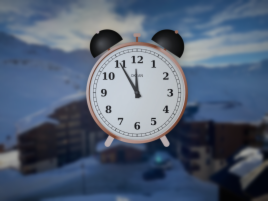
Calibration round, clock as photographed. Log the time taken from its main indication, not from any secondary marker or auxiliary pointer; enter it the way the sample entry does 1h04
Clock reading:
11h55
